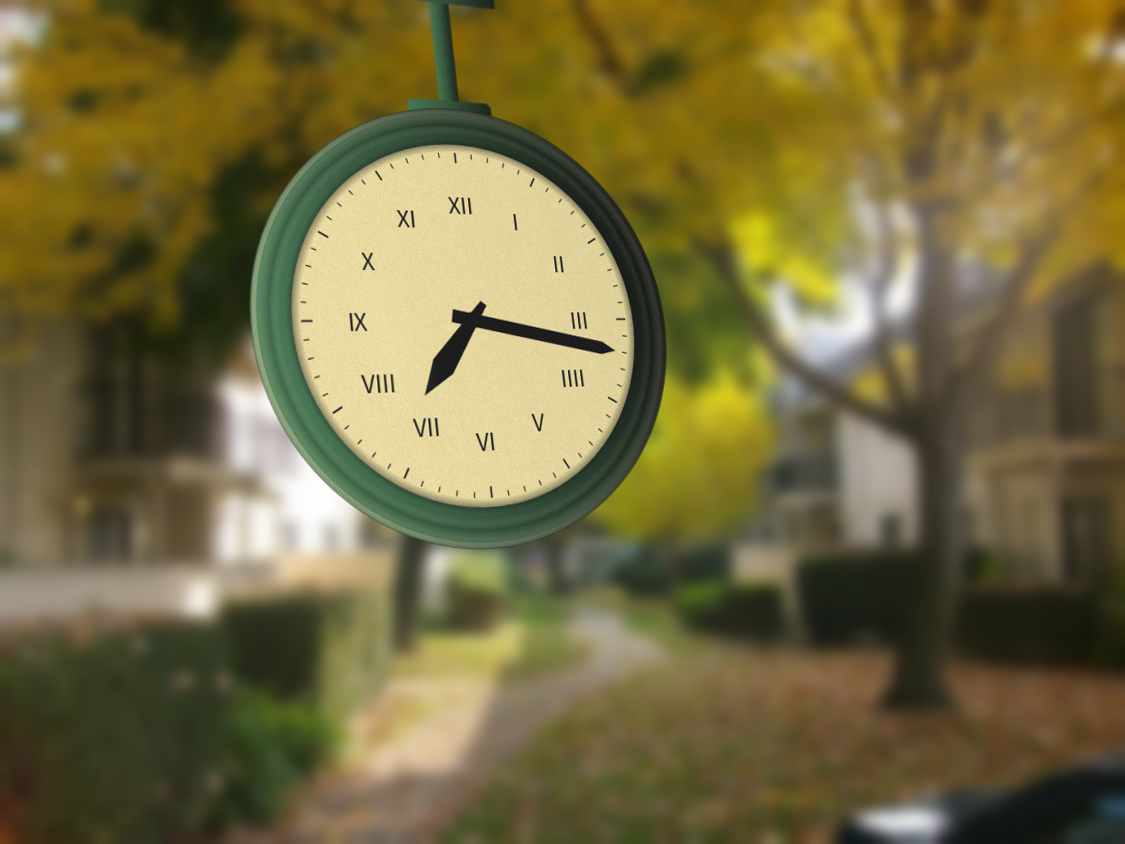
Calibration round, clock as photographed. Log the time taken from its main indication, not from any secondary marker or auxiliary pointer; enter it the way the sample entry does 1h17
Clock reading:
7h17
